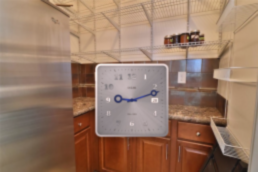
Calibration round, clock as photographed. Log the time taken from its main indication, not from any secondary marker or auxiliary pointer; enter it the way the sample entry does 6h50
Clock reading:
9h12
